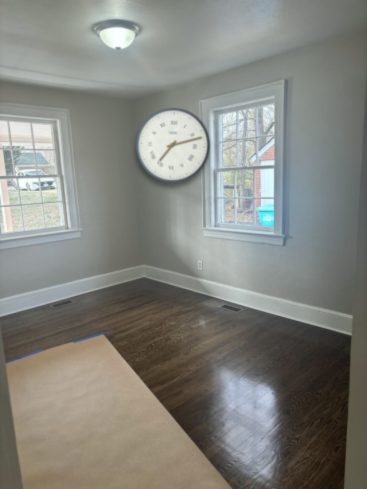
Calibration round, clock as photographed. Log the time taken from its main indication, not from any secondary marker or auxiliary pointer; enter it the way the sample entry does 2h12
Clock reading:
7h12
